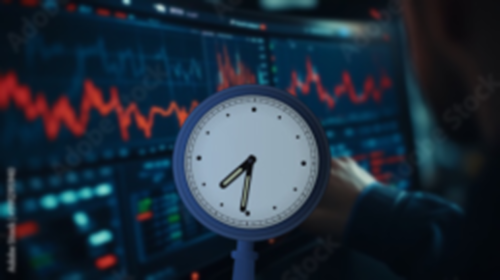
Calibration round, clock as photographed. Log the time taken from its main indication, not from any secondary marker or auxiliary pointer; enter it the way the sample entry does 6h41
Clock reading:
7h31
